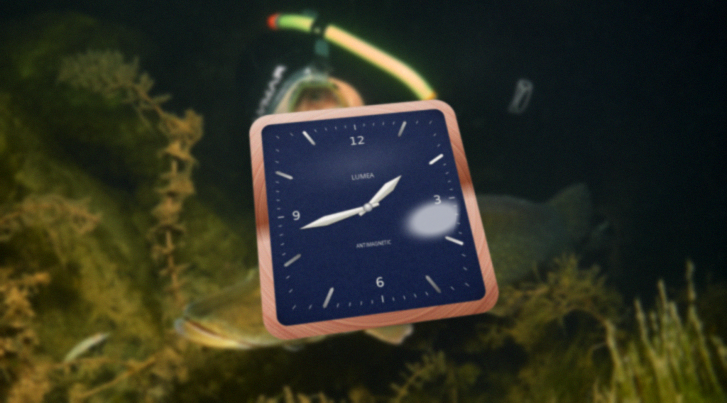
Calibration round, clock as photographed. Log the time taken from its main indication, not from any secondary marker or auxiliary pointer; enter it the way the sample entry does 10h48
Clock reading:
1h43
